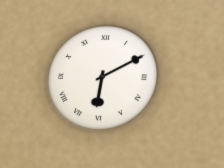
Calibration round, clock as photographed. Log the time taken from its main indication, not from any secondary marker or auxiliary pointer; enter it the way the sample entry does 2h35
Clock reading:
6h10
